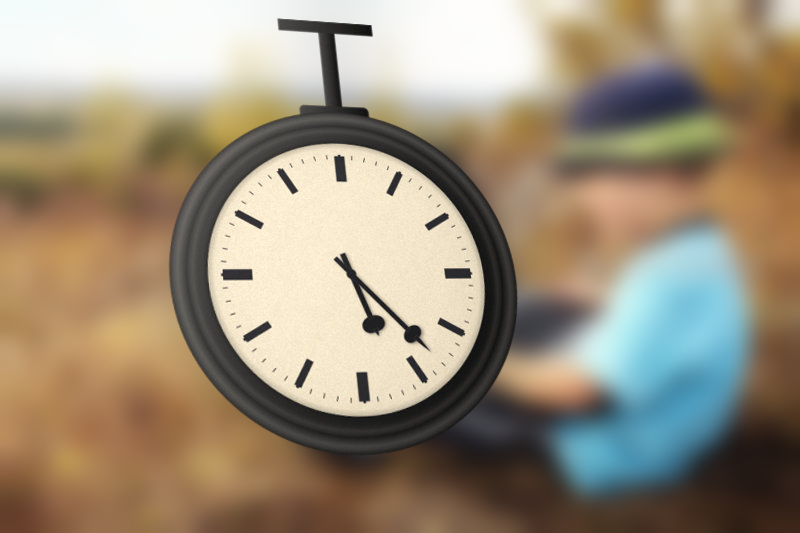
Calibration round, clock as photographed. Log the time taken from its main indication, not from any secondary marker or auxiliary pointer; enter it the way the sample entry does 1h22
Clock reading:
5h23
